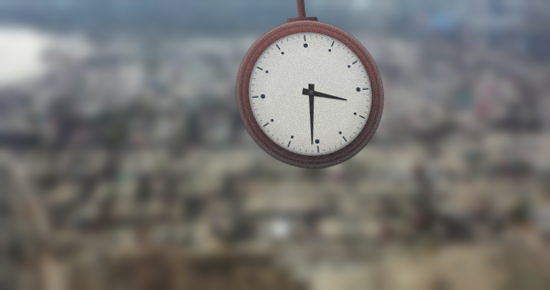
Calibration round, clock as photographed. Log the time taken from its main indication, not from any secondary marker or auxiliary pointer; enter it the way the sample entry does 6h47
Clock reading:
3h31
